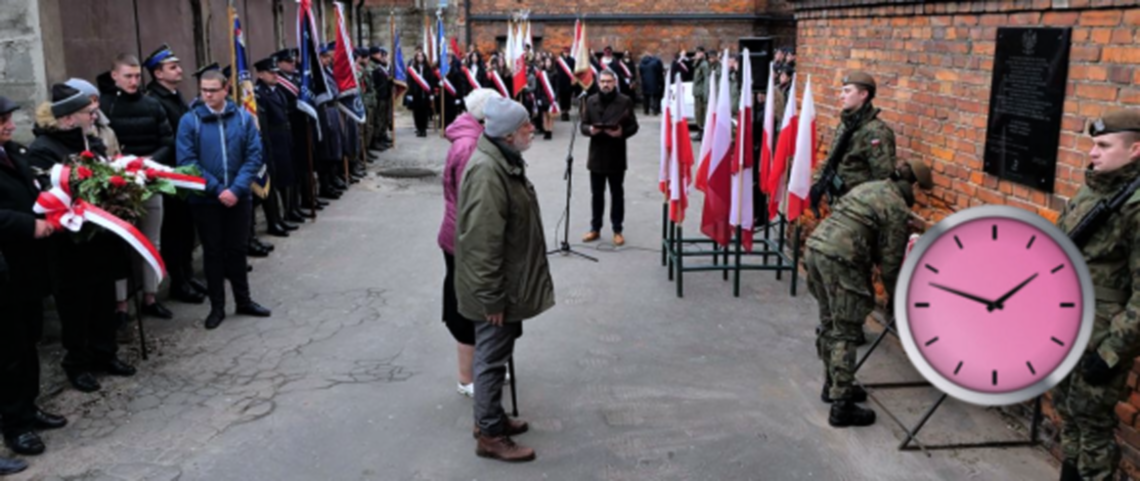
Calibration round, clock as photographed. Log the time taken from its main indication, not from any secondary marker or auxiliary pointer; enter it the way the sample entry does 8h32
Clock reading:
1h48
